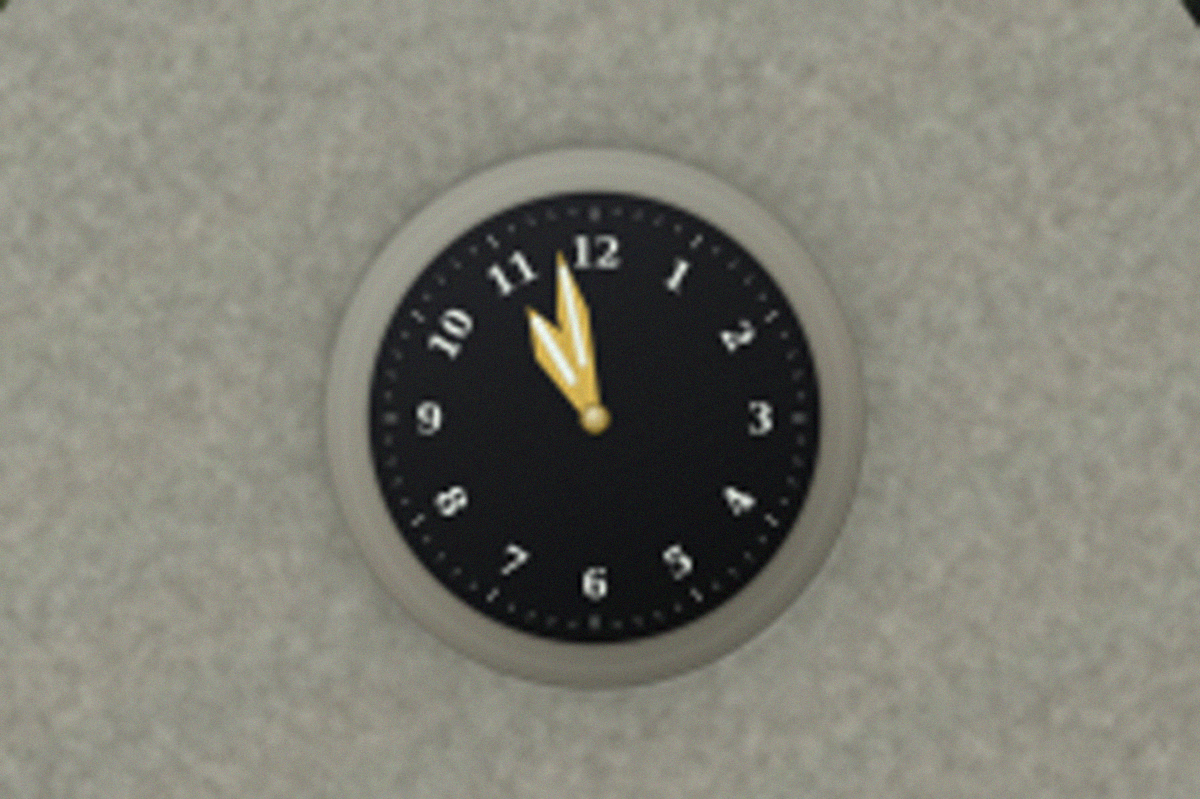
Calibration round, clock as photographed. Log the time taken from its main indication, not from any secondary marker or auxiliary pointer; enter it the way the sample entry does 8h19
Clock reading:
10h58
